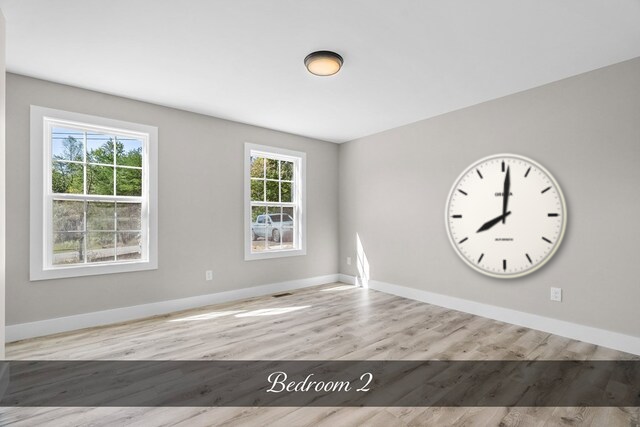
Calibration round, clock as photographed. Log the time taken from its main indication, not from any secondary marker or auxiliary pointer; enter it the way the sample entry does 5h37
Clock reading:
8h01
